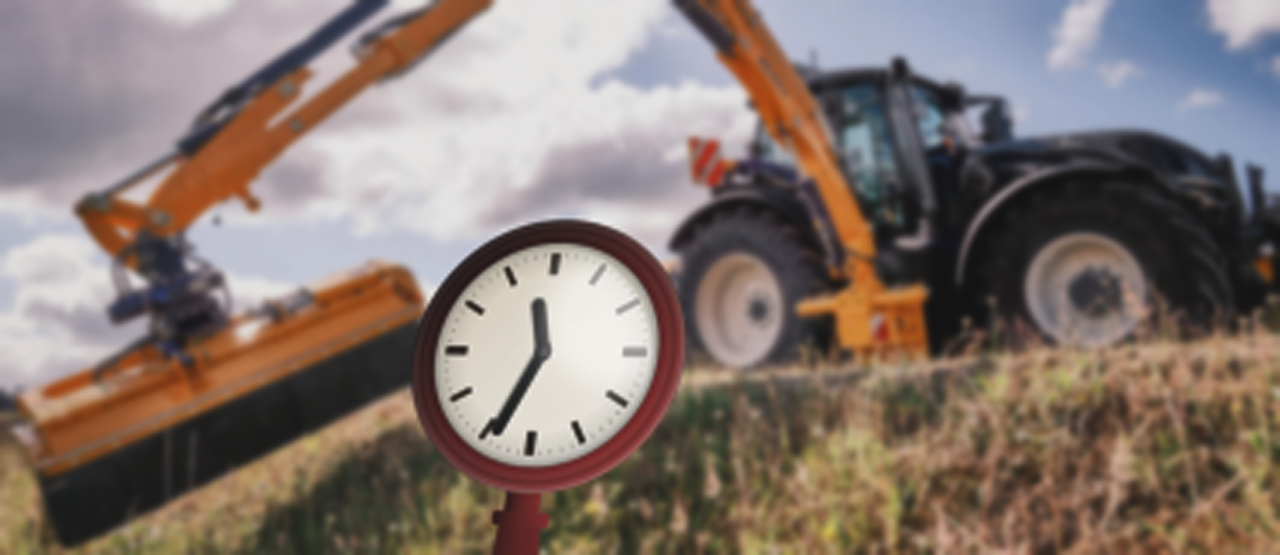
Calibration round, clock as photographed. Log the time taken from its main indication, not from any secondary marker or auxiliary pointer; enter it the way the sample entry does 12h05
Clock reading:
11h34
